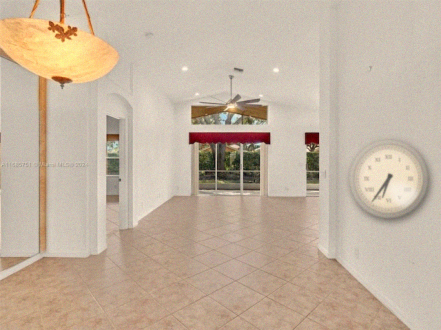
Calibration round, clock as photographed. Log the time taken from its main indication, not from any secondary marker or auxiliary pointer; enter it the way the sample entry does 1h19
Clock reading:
6h36
